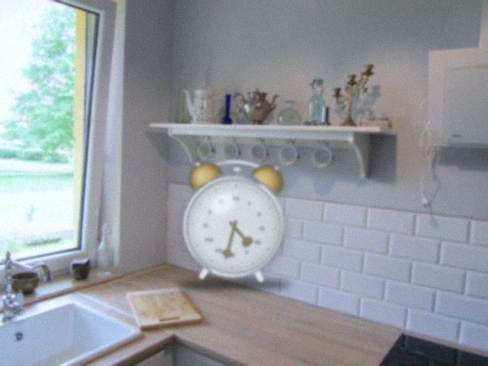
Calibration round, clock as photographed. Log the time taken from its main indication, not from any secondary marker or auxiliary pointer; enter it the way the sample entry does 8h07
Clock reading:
4h32
